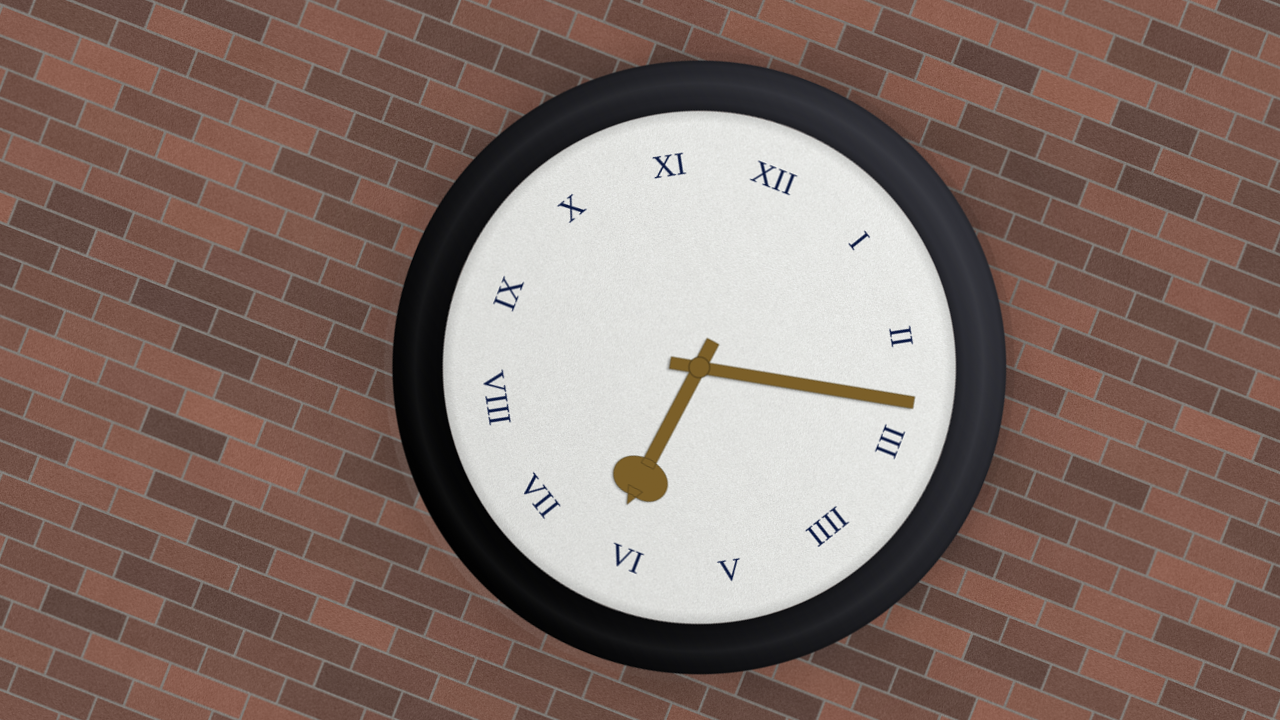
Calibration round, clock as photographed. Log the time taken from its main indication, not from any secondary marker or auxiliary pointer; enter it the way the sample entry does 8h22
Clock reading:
6h13
